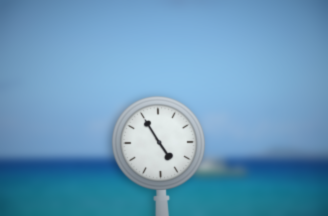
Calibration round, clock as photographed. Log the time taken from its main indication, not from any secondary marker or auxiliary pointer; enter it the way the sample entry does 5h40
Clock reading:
4h55
